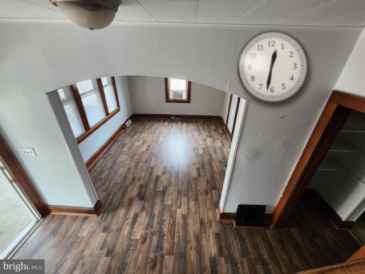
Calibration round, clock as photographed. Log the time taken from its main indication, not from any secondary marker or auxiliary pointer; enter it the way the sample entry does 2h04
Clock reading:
12h32
